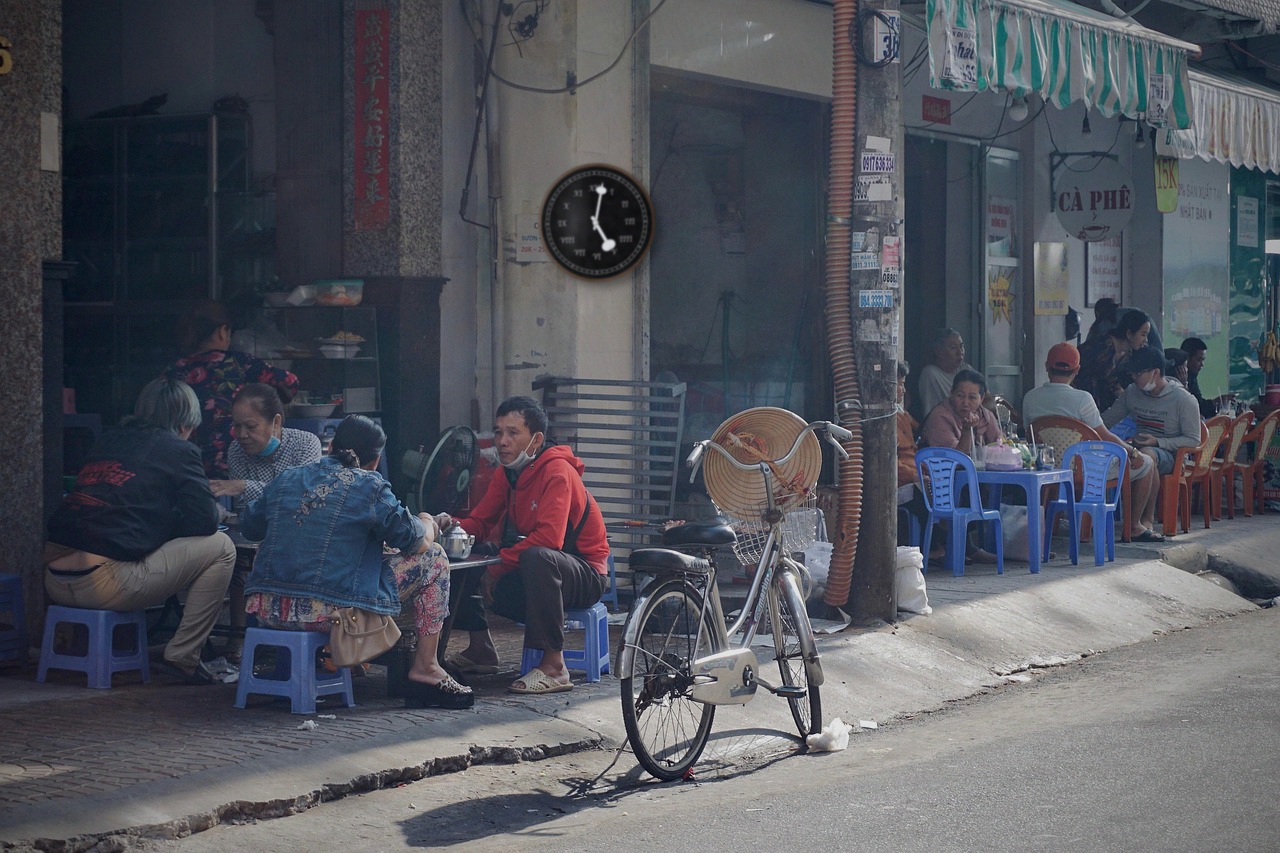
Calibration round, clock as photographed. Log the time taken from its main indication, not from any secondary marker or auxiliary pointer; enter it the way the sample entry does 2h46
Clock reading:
5h02
